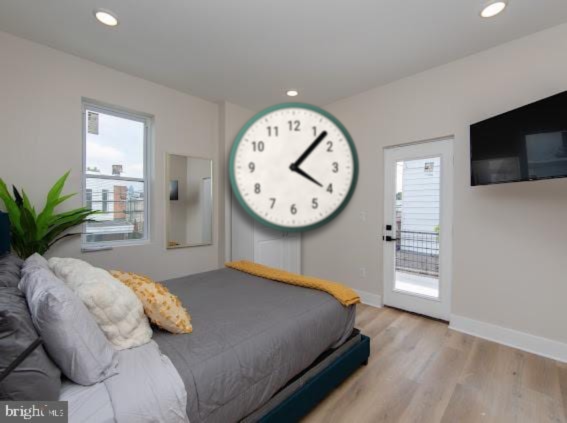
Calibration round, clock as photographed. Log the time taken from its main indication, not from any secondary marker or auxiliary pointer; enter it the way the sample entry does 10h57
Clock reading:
4h07
